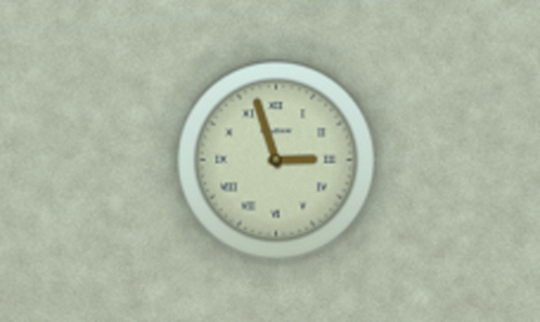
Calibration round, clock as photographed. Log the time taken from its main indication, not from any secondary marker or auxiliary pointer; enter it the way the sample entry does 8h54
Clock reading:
2h57
